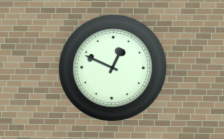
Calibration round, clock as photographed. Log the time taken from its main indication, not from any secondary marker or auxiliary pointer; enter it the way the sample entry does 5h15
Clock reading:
12h49
